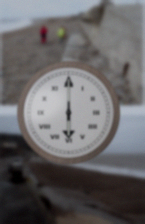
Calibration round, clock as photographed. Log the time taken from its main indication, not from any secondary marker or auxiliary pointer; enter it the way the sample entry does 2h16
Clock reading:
6h00
